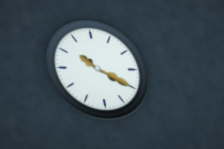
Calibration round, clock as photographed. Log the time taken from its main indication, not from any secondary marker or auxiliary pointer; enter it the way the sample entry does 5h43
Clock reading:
10h20
